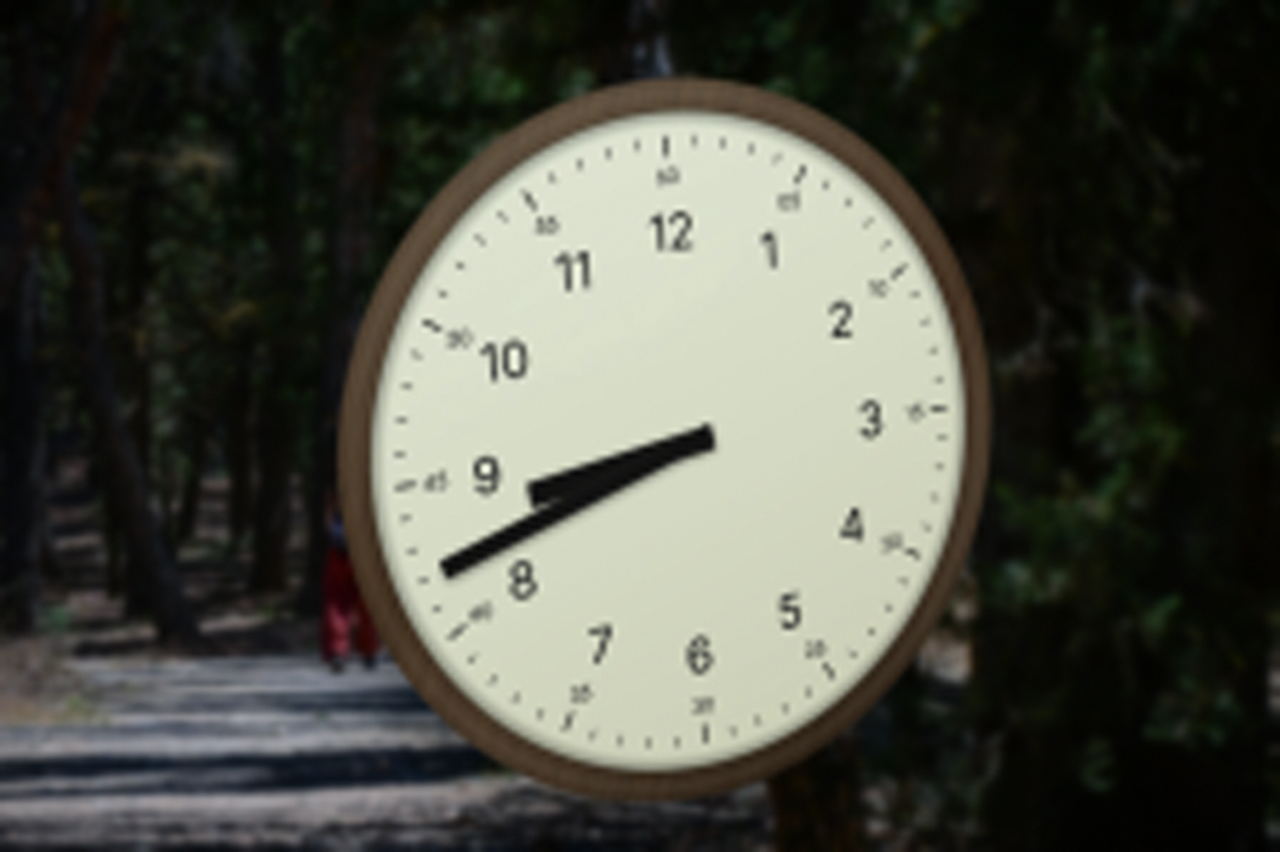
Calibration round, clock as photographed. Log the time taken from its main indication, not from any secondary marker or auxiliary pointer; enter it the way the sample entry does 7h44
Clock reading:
8h42
